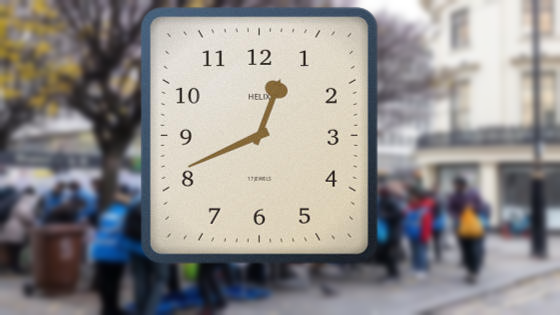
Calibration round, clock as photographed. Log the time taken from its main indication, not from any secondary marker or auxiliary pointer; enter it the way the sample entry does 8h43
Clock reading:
12h41
